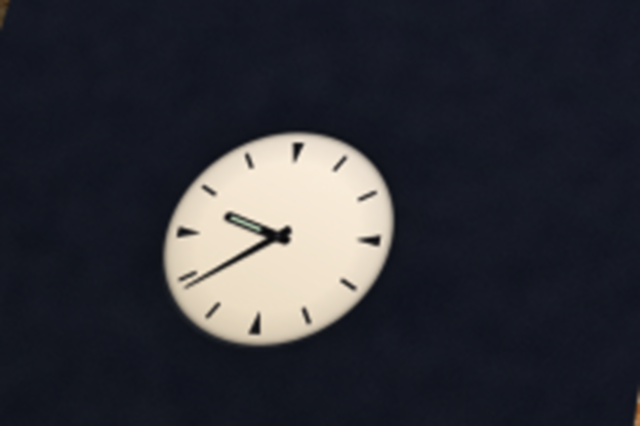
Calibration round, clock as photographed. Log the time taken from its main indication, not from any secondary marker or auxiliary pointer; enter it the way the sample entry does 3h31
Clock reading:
9h39
